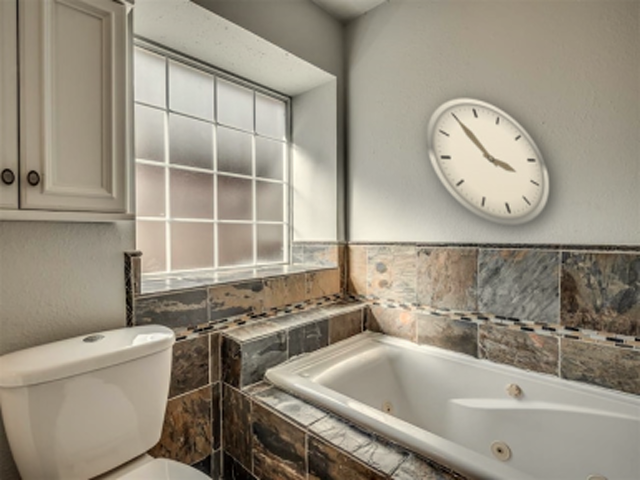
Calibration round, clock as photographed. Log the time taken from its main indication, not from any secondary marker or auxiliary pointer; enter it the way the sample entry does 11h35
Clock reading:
3h55
